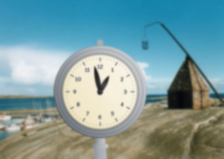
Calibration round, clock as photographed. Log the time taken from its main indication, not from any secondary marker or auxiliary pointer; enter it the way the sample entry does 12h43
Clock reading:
12h58
